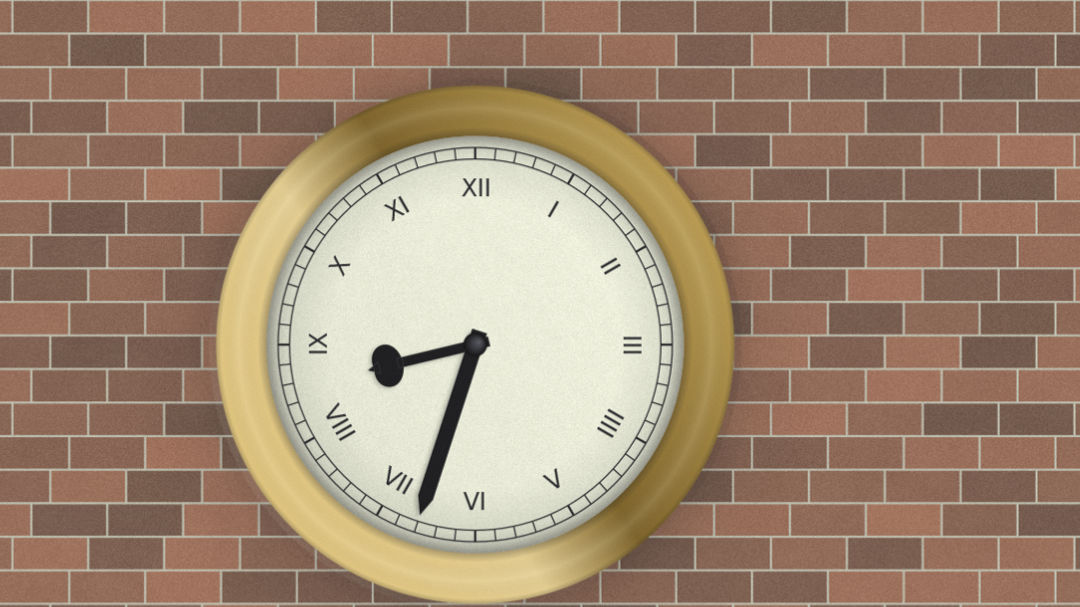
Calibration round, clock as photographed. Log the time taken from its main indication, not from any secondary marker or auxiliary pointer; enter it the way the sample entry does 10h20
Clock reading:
8h33
